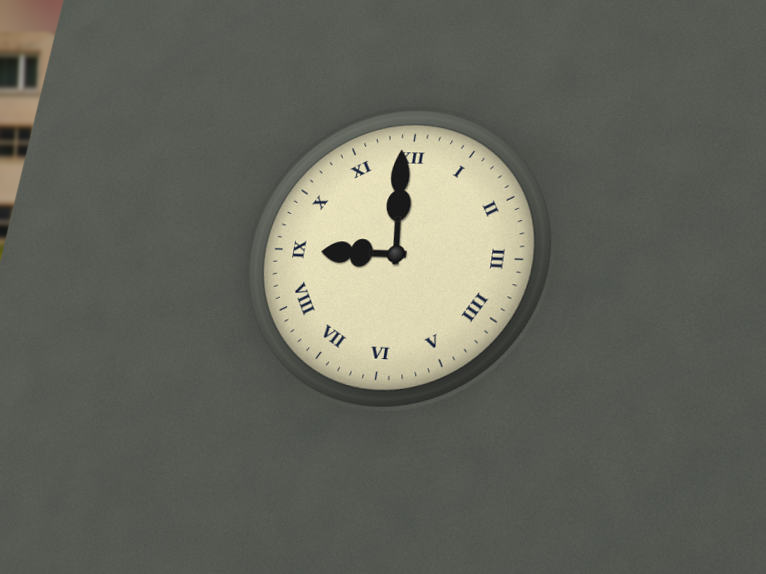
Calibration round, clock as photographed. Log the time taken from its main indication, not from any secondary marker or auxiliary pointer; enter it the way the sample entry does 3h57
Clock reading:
8h59
